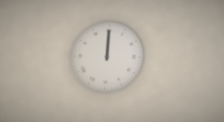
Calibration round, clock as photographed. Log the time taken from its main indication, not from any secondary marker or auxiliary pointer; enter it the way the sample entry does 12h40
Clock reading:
12h00
